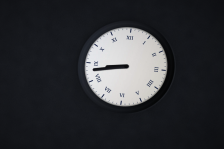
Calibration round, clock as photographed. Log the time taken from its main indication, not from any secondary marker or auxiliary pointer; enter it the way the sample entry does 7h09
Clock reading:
8h43
